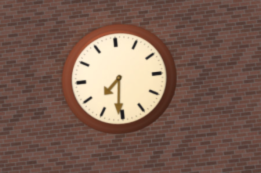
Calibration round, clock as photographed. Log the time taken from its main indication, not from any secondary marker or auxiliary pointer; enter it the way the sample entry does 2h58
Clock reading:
7h31
